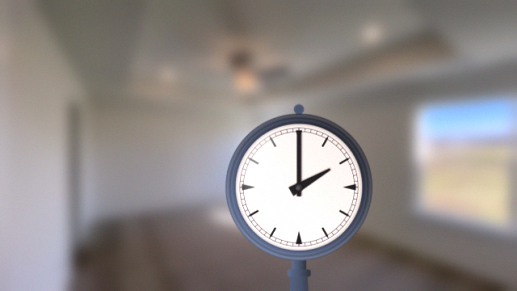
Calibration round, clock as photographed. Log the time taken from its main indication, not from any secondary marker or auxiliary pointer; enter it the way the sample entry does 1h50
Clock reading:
2h00
